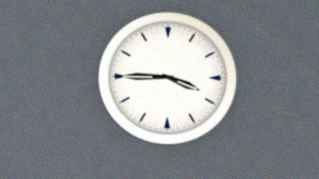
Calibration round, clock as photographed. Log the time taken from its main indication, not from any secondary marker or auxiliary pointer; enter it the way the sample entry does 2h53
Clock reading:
3h45
